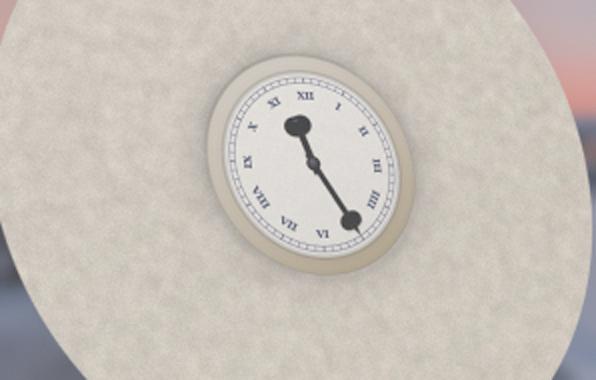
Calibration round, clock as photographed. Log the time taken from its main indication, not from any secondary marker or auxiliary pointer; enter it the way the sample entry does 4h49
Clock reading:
11h25
